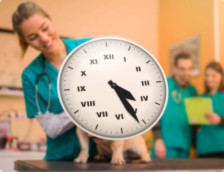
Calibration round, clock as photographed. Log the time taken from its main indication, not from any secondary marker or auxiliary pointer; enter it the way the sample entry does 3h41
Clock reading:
4h26
